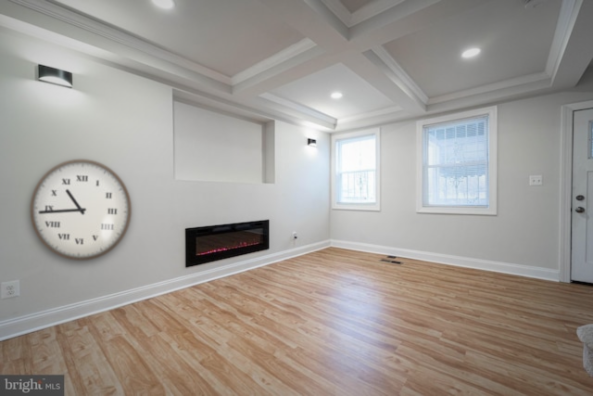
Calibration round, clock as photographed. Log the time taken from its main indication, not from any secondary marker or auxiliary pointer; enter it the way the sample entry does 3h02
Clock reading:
10h44
